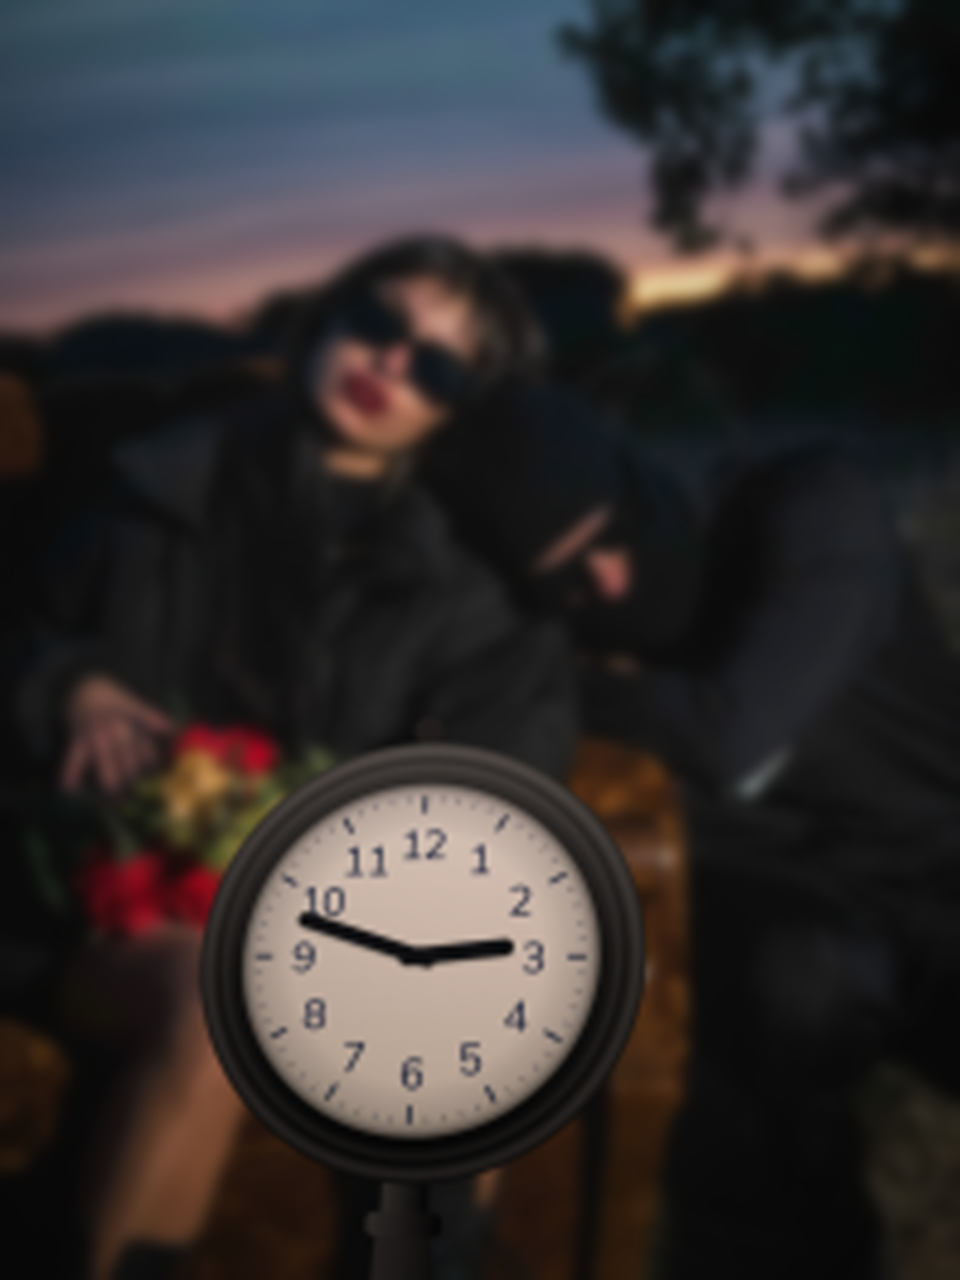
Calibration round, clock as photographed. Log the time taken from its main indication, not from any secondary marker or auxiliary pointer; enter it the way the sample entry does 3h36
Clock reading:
2h48
